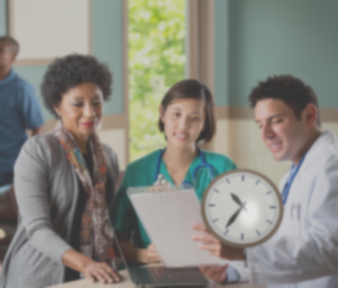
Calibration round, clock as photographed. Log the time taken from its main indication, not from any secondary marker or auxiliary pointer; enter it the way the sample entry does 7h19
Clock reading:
10h36
